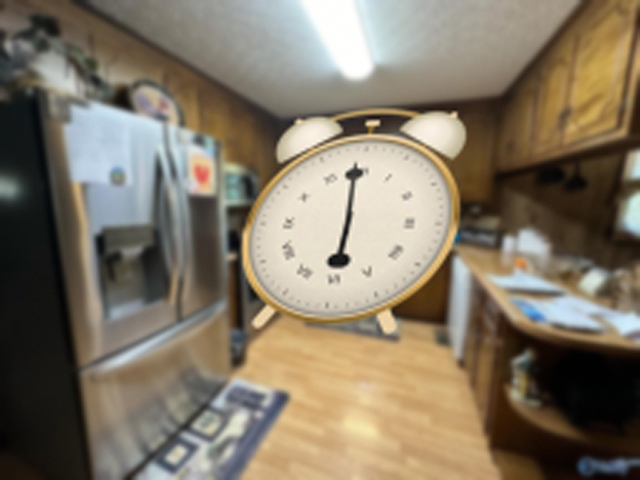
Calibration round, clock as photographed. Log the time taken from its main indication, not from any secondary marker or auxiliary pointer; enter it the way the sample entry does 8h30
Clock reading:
5h59
